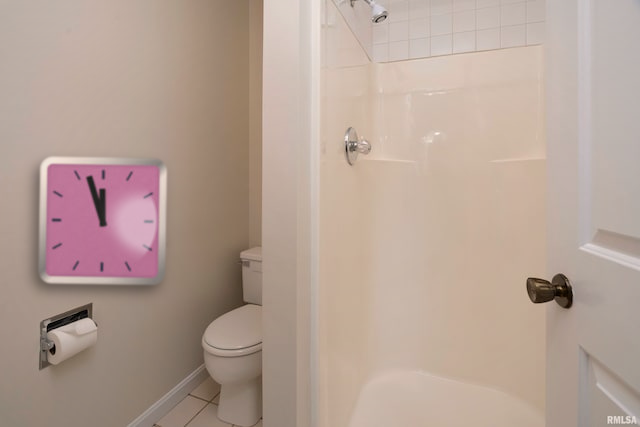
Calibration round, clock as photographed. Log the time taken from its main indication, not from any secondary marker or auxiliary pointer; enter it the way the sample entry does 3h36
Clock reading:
11h57
